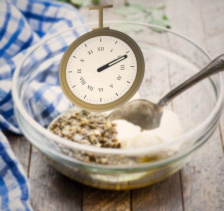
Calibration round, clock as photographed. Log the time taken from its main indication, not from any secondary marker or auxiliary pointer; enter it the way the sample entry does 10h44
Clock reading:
2h11
